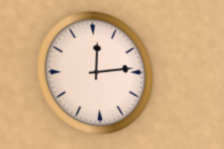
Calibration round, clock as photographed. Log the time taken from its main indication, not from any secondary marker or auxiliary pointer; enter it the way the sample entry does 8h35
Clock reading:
12h14
